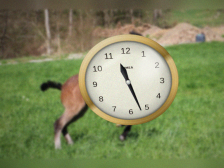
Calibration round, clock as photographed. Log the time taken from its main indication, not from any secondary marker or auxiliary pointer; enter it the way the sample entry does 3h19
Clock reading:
11h27
